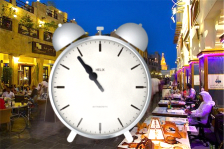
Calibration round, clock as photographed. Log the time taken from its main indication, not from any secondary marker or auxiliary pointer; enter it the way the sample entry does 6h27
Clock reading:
10h54
